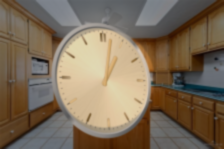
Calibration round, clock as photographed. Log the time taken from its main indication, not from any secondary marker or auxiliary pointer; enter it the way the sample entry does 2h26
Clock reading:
1h02
